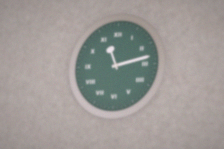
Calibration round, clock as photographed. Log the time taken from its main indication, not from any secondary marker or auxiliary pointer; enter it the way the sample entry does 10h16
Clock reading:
11h13
